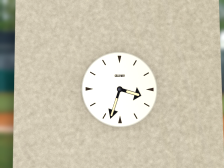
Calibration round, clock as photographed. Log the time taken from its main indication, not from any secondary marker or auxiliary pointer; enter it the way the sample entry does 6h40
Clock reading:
3h33
